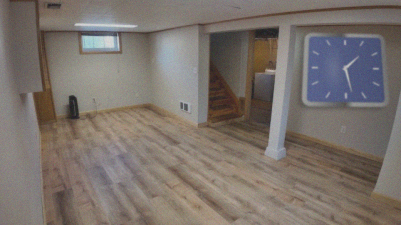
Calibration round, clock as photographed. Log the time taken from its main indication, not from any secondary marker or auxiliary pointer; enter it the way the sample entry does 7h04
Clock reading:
1h28
